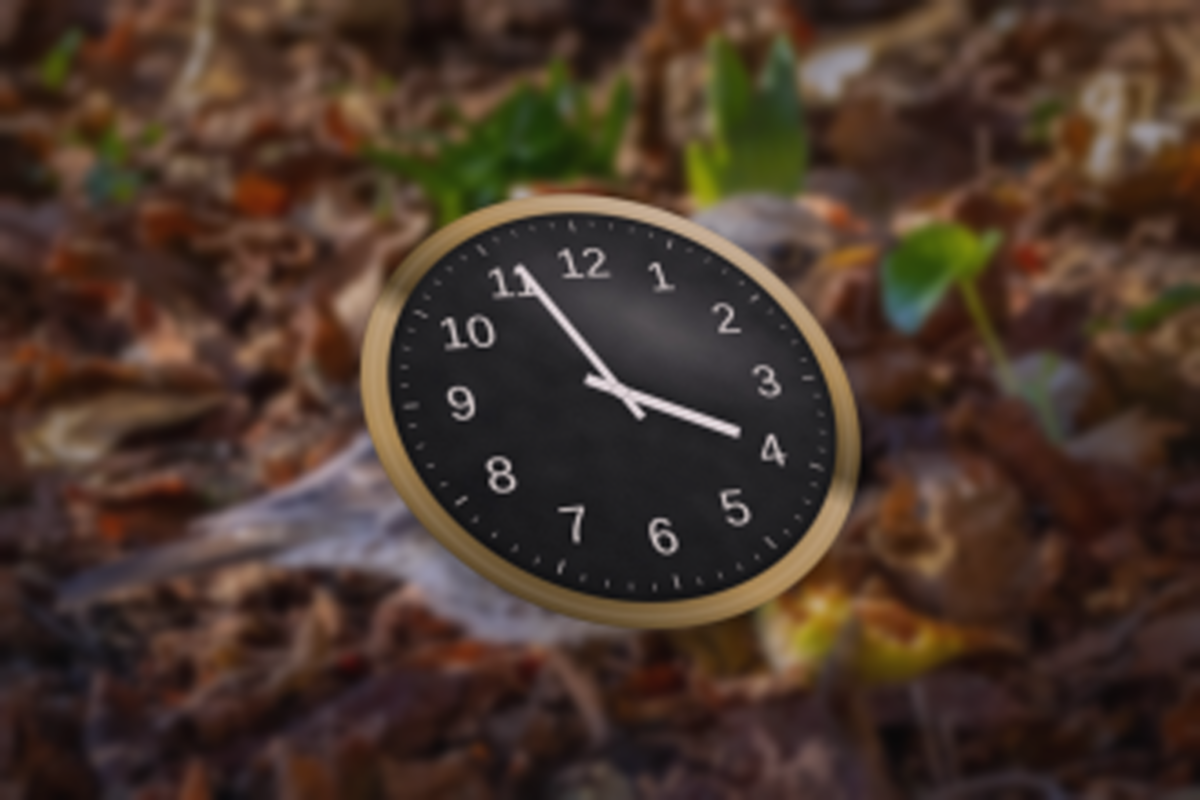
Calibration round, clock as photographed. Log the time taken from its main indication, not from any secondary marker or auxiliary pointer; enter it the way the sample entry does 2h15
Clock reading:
3h56
